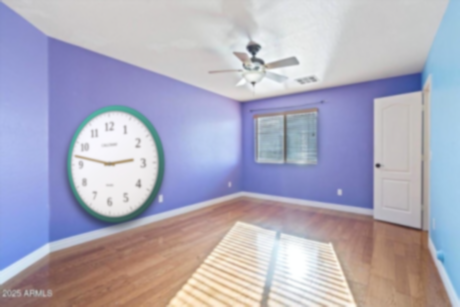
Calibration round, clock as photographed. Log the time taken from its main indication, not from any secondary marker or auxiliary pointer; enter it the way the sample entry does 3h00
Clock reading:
2h47
